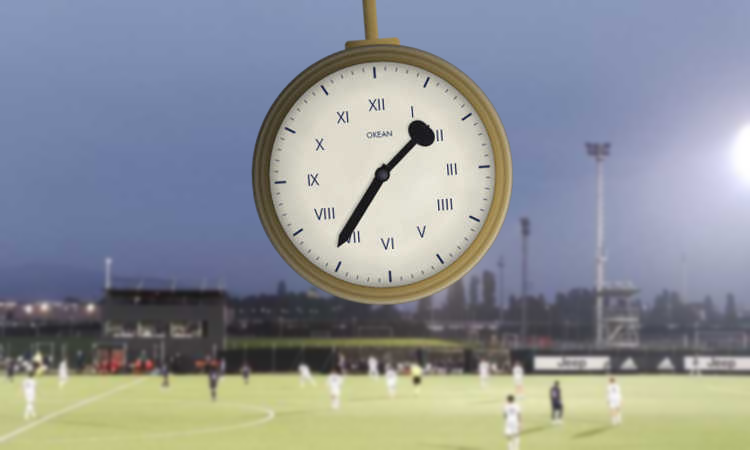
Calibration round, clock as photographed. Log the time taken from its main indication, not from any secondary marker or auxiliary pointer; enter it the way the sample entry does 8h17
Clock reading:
1h36
